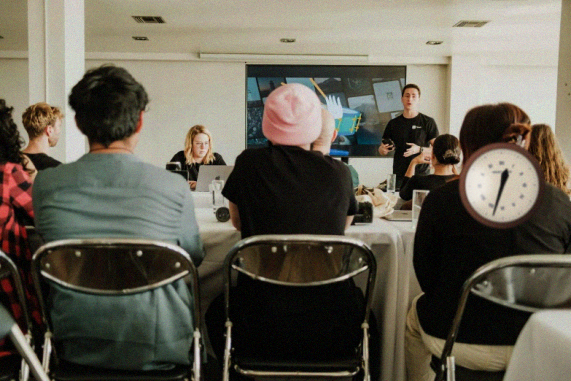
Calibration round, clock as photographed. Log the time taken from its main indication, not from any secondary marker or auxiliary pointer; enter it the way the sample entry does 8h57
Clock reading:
12h33
